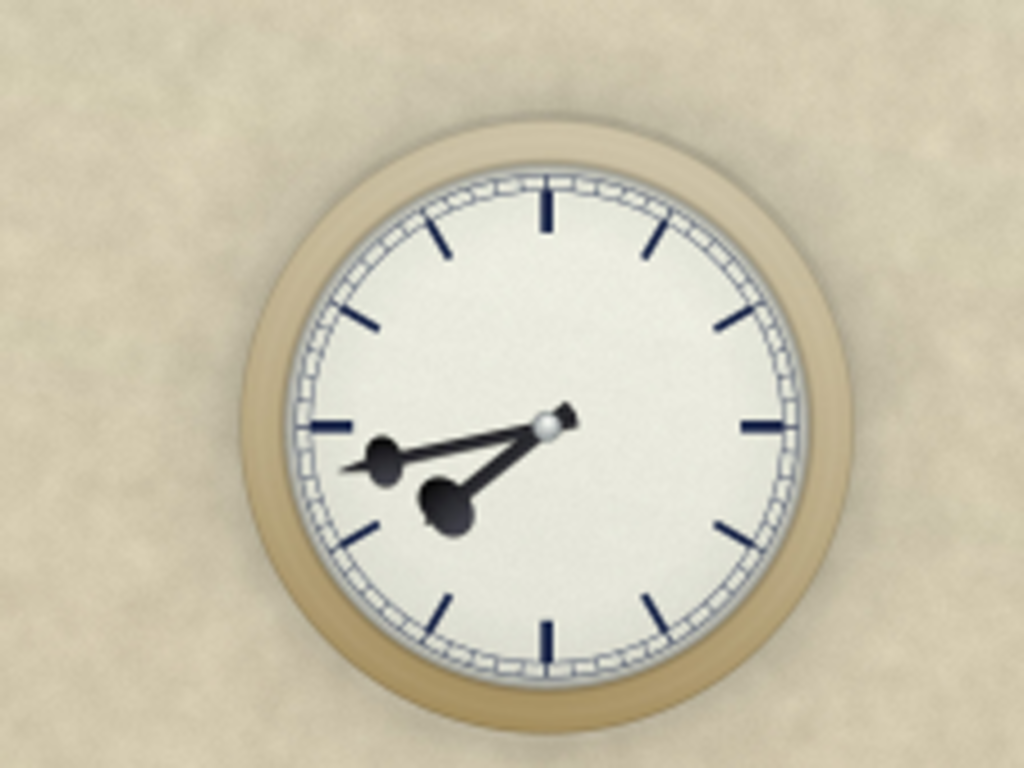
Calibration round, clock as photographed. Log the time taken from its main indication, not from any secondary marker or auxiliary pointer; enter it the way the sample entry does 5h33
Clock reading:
7h43
